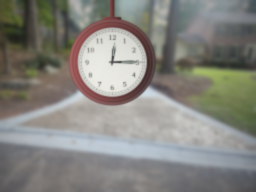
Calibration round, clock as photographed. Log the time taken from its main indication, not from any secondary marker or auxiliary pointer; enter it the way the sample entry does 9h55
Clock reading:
12h15
